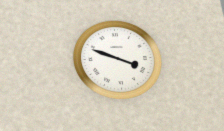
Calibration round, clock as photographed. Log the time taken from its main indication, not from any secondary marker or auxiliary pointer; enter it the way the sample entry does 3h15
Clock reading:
3h49
